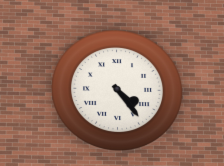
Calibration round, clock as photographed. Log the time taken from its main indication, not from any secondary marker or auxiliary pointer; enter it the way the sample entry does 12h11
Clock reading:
4h24
